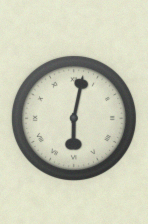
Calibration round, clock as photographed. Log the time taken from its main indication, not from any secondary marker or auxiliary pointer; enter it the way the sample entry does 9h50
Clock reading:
6h02
